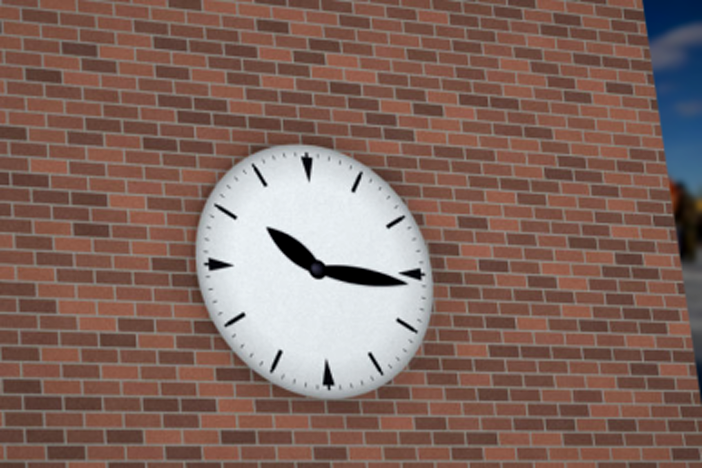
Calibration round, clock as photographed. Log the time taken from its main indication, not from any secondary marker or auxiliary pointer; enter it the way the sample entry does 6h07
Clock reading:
10h16
